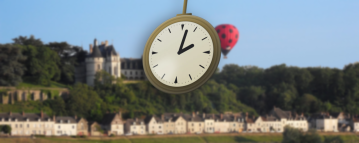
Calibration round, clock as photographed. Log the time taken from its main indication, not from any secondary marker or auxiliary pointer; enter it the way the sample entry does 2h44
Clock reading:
2h02
